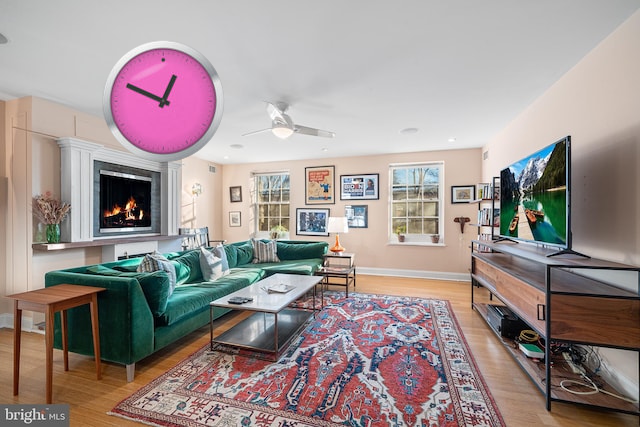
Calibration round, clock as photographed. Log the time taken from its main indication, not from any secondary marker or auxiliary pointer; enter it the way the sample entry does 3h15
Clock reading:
12h49
